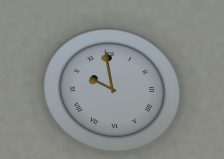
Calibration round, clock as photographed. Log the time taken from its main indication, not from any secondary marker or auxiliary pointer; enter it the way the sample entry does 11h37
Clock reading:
9h59
